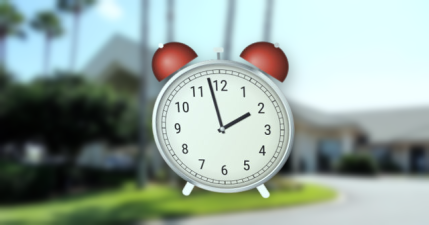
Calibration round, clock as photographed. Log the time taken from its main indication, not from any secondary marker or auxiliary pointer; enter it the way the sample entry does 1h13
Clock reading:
1h58
